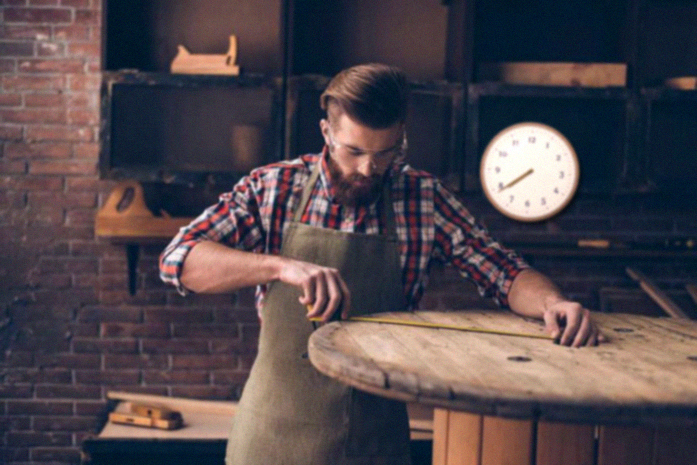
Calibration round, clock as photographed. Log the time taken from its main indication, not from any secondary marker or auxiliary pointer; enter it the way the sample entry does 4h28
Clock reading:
7h39
